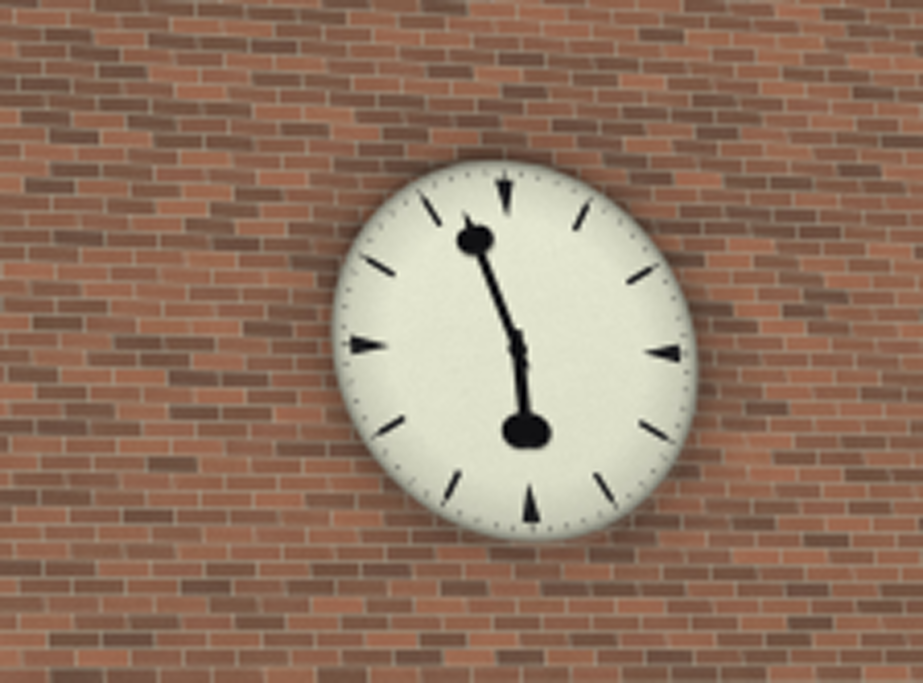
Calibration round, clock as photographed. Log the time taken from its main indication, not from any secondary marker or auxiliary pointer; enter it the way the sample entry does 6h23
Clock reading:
5h57
